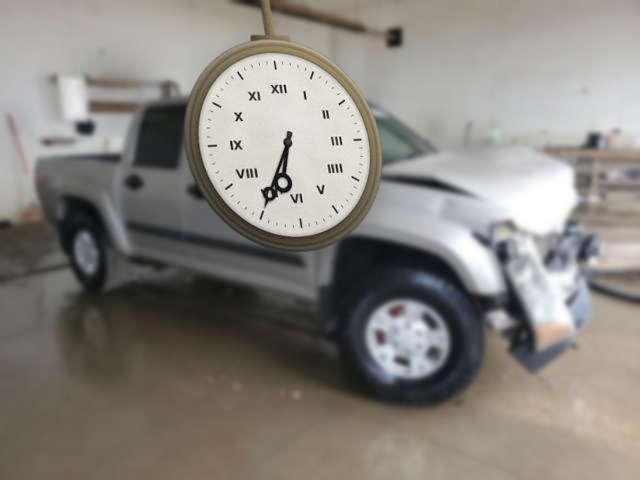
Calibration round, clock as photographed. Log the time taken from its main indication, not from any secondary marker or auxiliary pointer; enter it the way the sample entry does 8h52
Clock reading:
6h35
